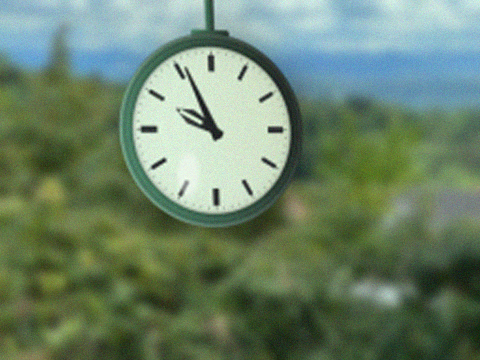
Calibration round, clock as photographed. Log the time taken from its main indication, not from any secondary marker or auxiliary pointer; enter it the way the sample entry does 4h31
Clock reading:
9h56
